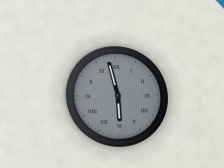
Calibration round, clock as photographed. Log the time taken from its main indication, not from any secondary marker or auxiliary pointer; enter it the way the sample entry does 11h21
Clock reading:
5h58
